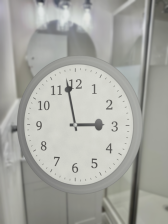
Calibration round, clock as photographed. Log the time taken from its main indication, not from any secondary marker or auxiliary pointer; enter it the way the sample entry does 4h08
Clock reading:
2h58
